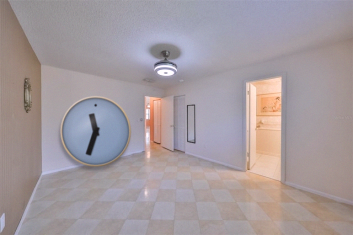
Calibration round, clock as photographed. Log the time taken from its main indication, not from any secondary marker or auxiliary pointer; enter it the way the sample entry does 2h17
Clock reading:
11h33
